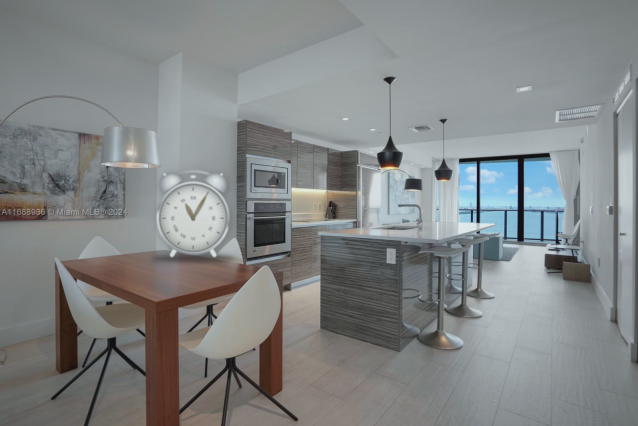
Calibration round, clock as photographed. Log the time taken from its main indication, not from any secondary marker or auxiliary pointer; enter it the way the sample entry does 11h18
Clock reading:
11h05
